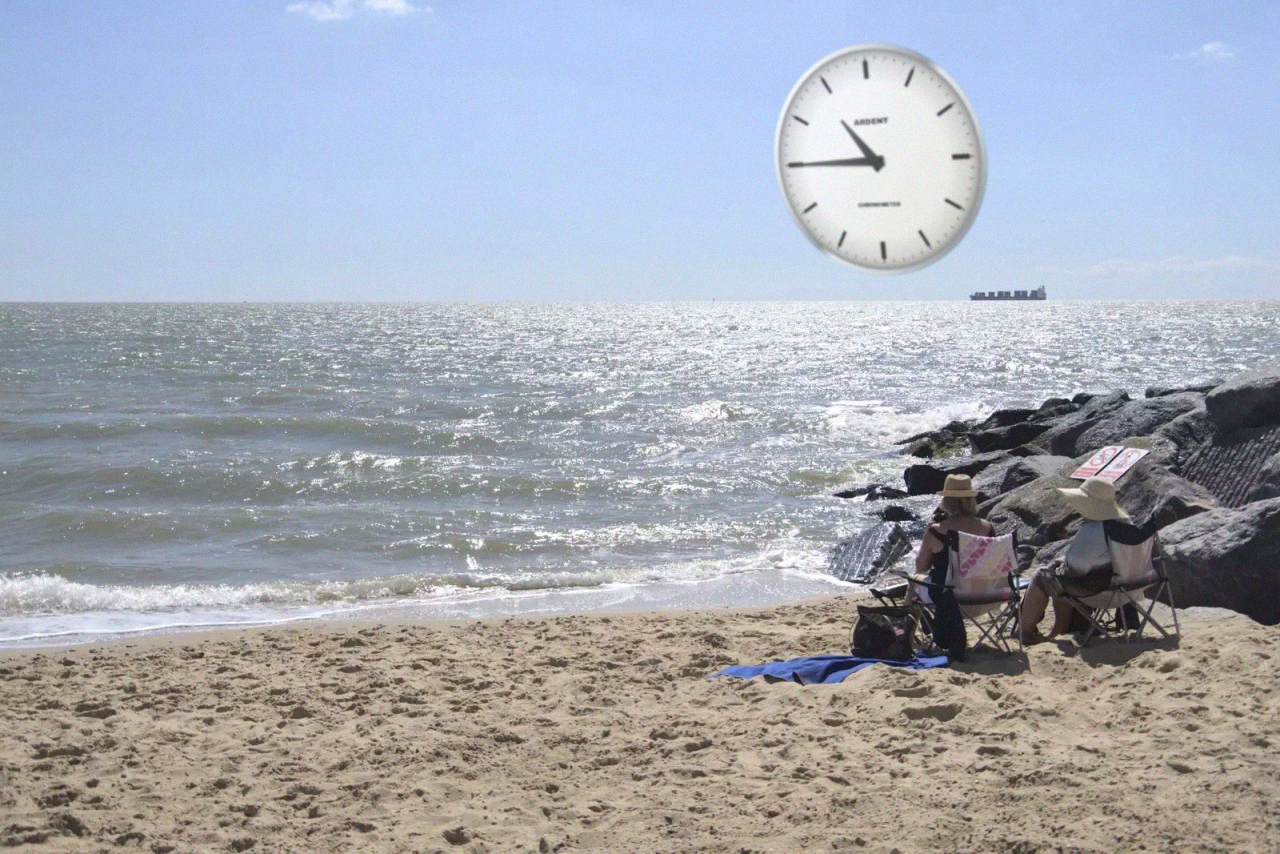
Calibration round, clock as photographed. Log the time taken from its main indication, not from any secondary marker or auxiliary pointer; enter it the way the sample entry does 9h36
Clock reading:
10h45
